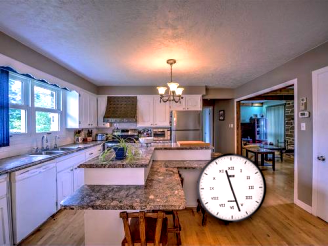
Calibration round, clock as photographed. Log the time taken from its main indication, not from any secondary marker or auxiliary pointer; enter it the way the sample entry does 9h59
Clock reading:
11h27
